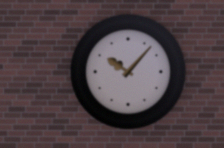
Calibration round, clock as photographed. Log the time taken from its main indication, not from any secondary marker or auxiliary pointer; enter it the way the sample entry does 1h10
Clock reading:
10h07
